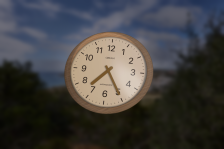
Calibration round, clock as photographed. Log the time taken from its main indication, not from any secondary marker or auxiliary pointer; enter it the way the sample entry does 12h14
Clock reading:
7h25
